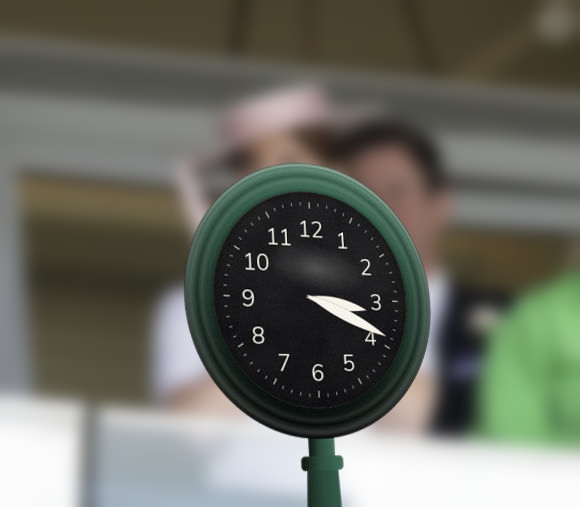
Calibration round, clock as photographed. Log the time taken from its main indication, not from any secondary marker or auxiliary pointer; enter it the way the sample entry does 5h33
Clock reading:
3h19
